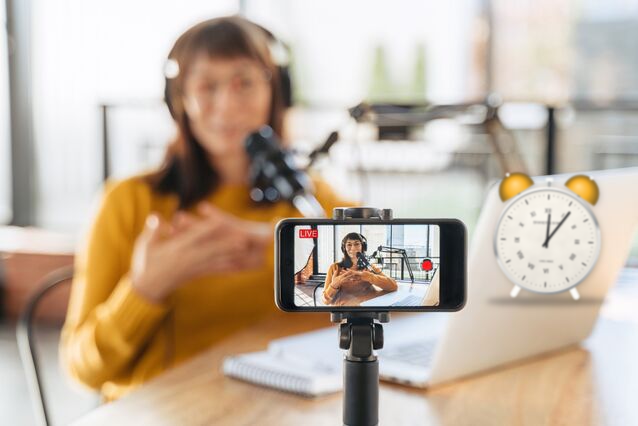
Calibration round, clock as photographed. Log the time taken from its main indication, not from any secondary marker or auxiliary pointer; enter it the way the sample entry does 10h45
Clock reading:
12h06
